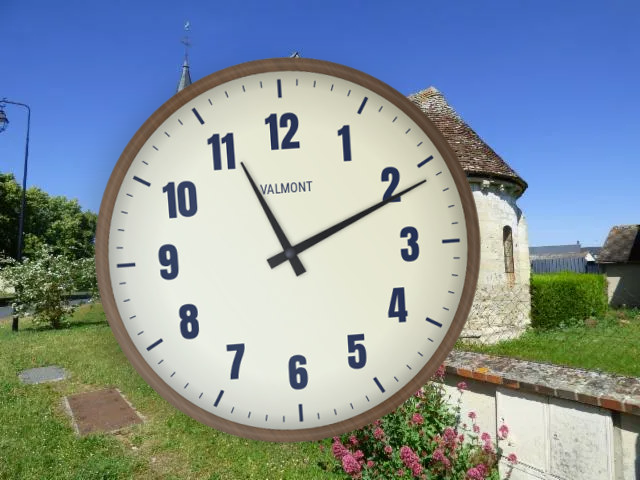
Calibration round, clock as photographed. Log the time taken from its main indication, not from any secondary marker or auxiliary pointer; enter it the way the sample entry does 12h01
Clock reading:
11h11
